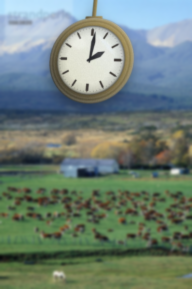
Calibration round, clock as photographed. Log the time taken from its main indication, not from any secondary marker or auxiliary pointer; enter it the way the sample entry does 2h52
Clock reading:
2h01
